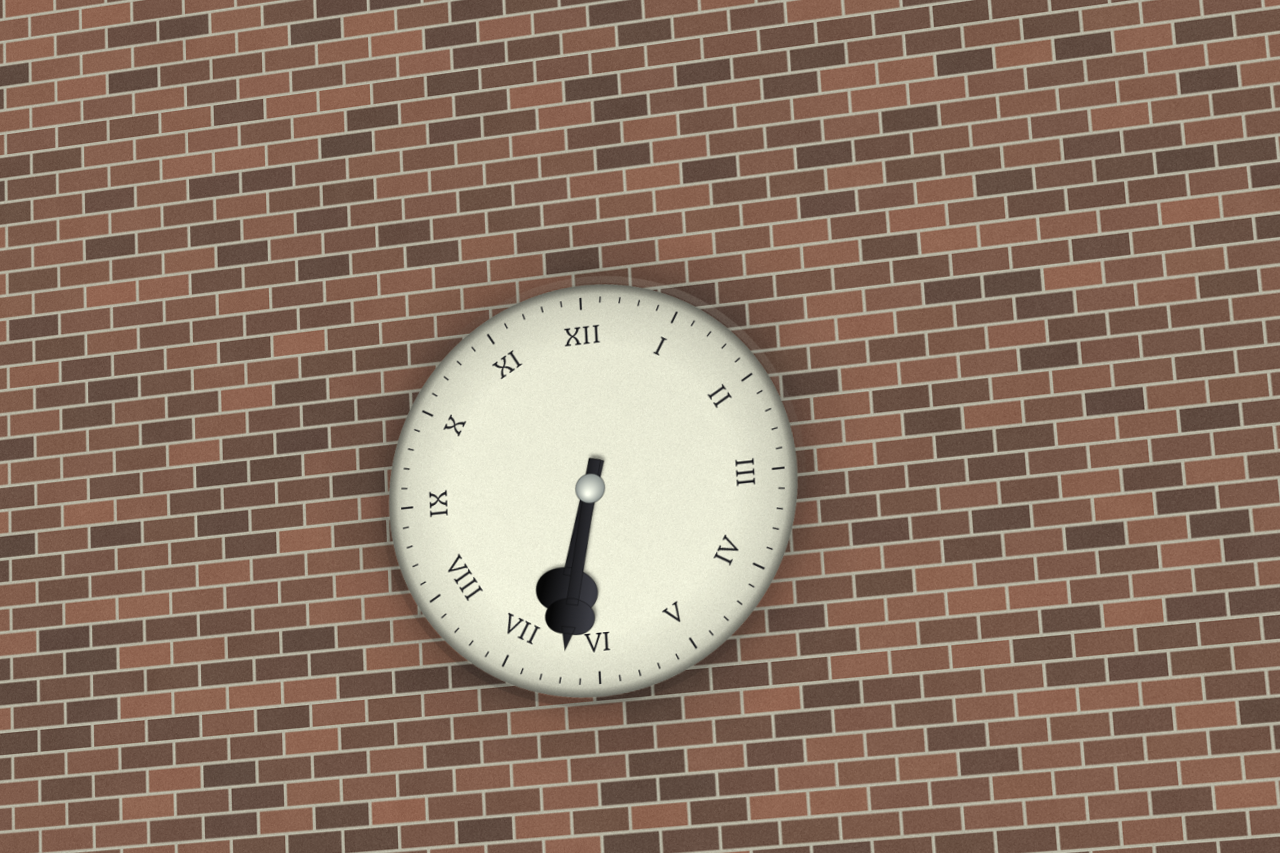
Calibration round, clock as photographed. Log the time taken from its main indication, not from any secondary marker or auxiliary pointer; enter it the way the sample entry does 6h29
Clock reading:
6h32
